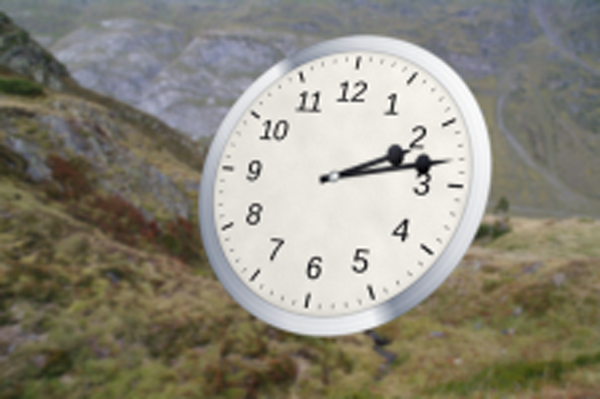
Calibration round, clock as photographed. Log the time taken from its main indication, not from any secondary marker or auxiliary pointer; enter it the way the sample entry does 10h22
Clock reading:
2h13
